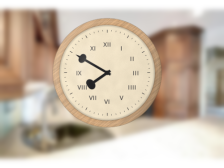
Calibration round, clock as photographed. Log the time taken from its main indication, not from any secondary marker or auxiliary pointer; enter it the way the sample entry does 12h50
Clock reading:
7h50
